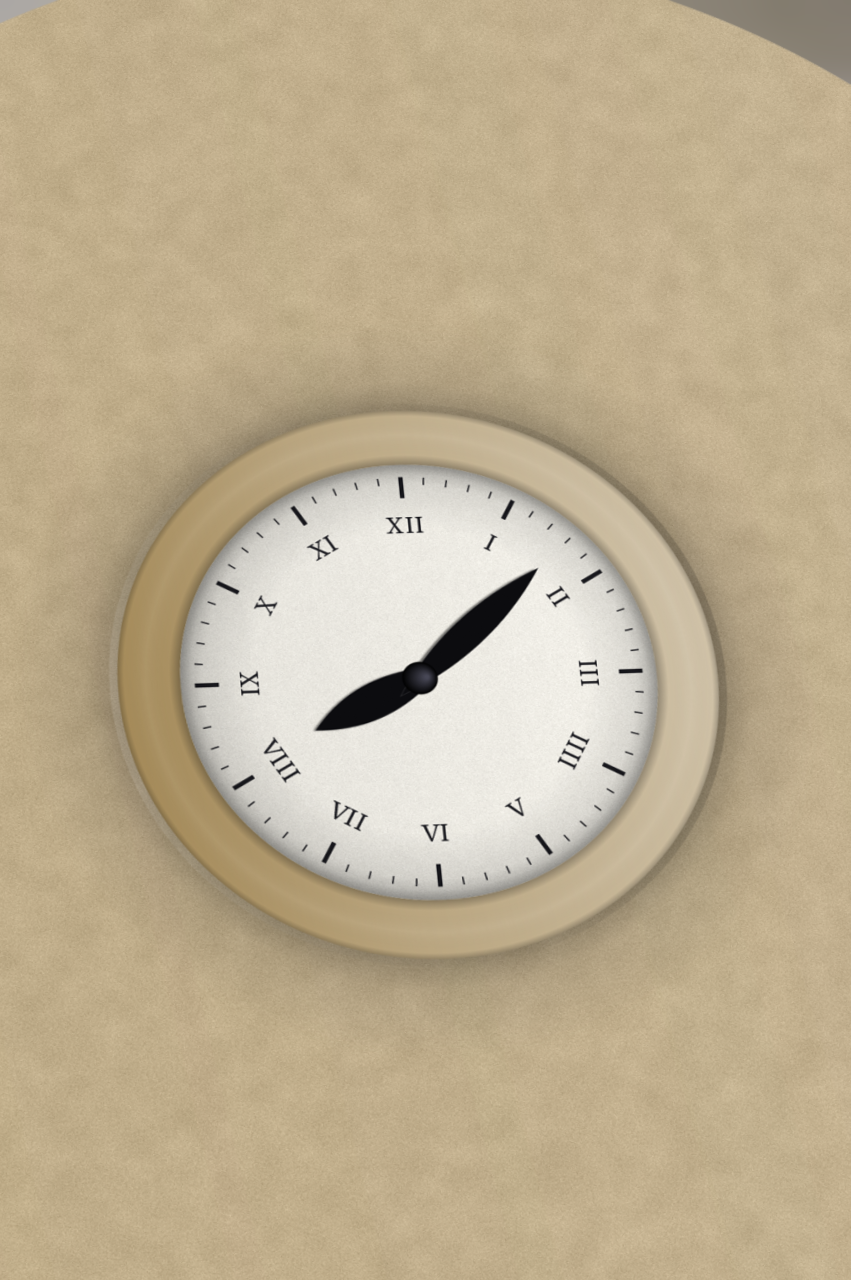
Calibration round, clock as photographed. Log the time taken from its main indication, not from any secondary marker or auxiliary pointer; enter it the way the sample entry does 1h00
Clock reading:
8h08
